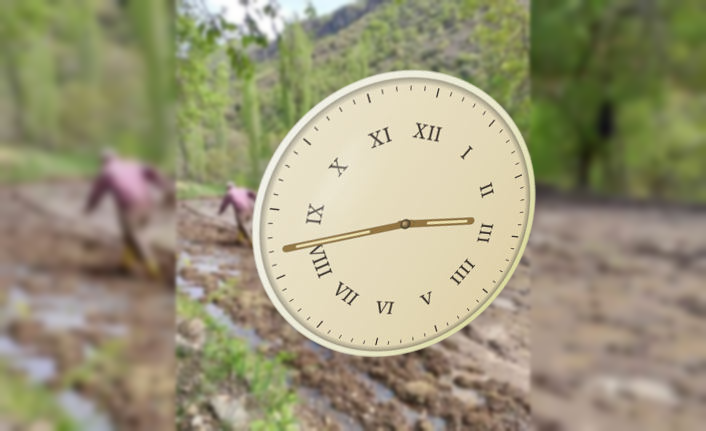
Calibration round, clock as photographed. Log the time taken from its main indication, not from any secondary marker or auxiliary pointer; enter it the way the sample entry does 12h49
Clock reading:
2h42
